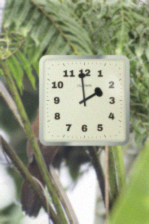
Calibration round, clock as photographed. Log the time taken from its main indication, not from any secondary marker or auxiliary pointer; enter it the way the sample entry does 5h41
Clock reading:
1h59
